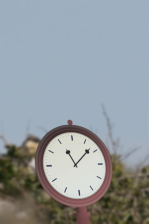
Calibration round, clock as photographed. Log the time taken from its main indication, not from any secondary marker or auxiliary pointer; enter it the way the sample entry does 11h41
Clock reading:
11h08
